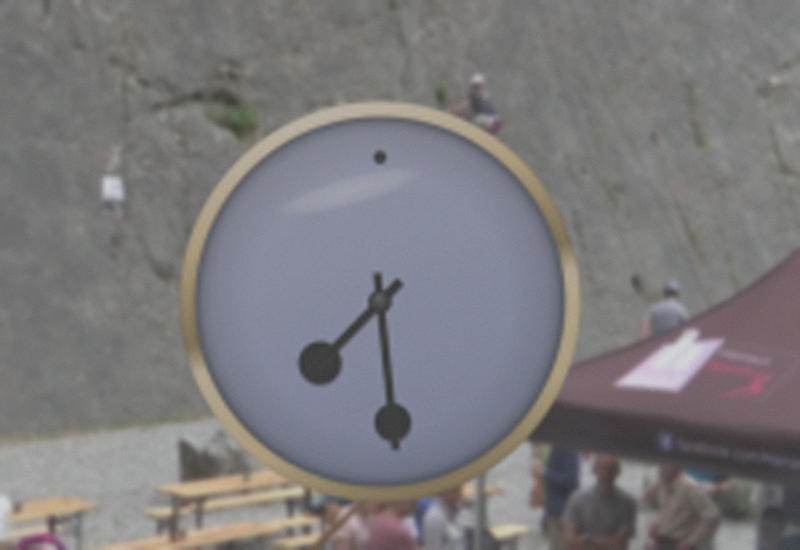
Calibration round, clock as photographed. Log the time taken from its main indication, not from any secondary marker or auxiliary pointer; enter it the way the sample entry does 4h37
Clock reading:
7h29
